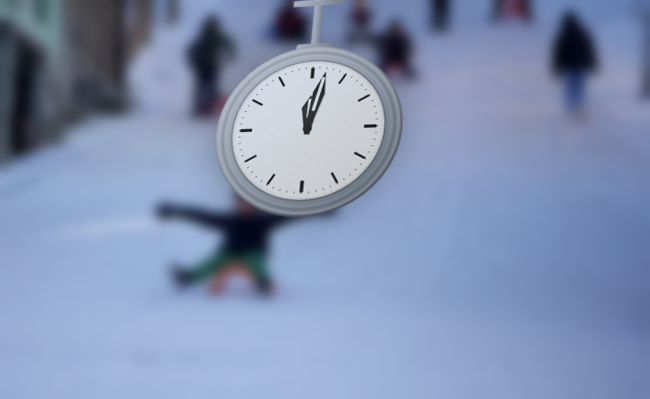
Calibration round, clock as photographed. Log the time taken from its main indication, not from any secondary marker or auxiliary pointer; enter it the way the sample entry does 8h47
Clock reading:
12h02
